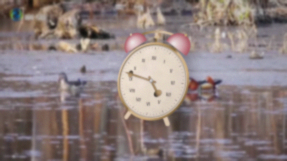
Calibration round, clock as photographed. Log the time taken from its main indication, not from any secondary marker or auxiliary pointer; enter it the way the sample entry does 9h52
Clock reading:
4h47
